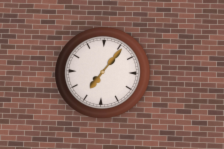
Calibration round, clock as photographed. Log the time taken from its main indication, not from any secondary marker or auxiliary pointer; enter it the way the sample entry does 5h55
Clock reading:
7h06
